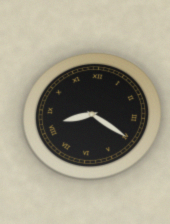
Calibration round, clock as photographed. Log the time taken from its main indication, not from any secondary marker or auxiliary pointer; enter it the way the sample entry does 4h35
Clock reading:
8h20
